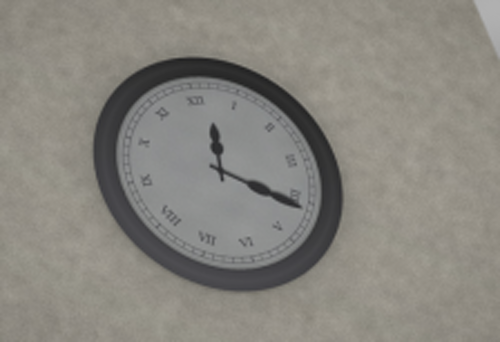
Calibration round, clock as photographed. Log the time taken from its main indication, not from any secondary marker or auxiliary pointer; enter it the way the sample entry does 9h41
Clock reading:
12h21
